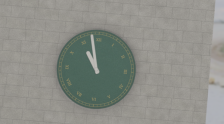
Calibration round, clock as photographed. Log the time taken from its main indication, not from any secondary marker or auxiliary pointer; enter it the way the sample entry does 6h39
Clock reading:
10h58
